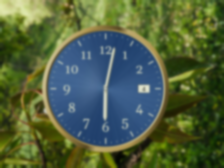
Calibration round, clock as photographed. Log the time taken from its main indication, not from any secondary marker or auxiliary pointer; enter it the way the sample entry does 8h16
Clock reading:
6h02
